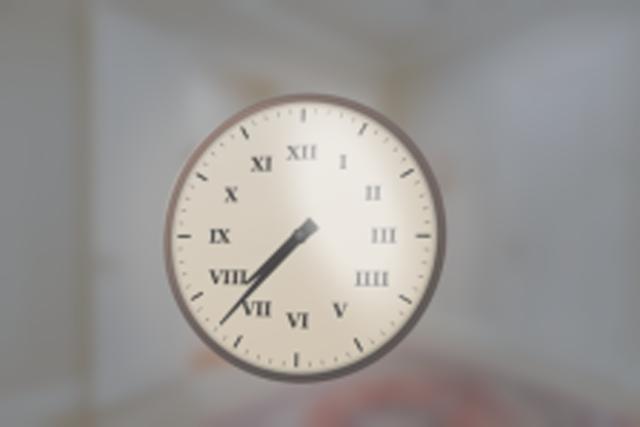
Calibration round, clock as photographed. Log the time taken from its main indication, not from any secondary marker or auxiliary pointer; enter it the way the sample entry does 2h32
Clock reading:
7h37
